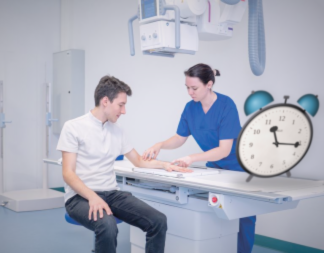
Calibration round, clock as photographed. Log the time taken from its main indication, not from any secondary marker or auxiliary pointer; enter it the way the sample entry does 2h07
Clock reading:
11h16
